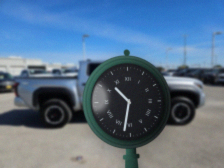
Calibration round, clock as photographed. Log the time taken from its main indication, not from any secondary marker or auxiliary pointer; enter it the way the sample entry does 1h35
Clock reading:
10h32
